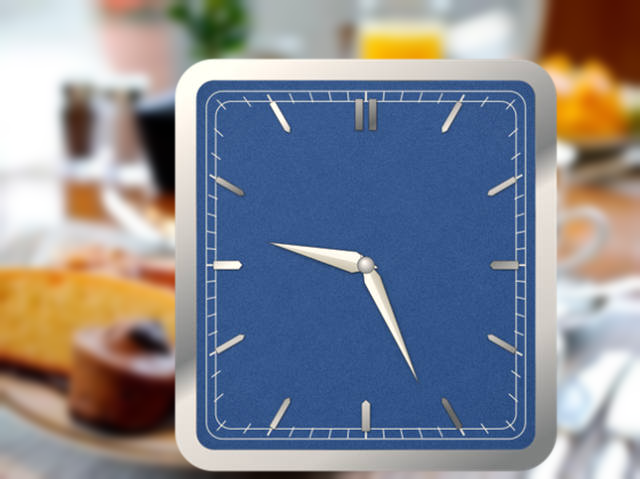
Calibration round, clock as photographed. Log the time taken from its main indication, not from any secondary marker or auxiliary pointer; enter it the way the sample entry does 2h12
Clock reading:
9h26
